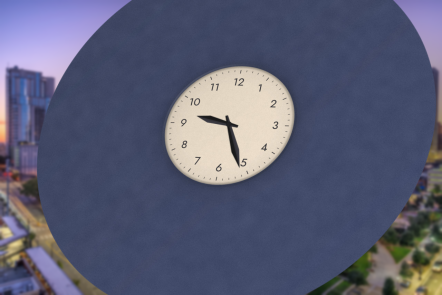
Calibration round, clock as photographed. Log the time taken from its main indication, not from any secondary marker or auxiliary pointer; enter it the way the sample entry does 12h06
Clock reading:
9h26
